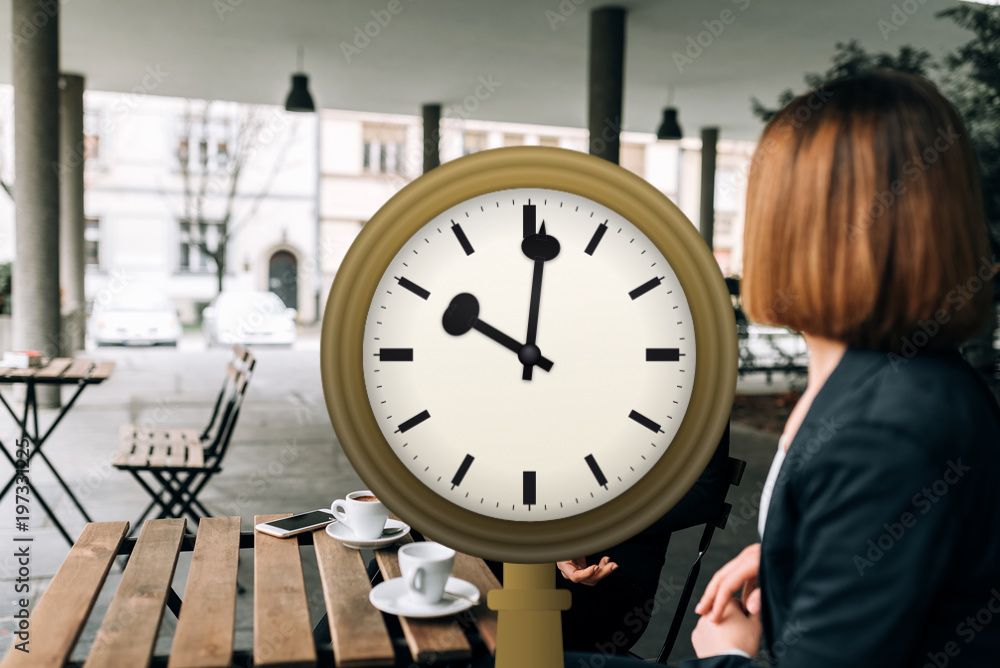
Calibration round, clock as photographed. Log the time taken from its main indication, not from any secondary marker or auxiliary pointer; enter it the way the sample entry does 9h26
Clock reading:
10h01
